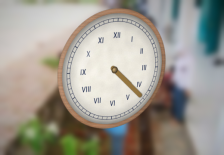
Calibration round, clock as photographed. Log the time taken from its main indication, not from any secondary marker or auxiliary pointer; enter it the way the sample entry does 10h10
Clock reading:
4h22
